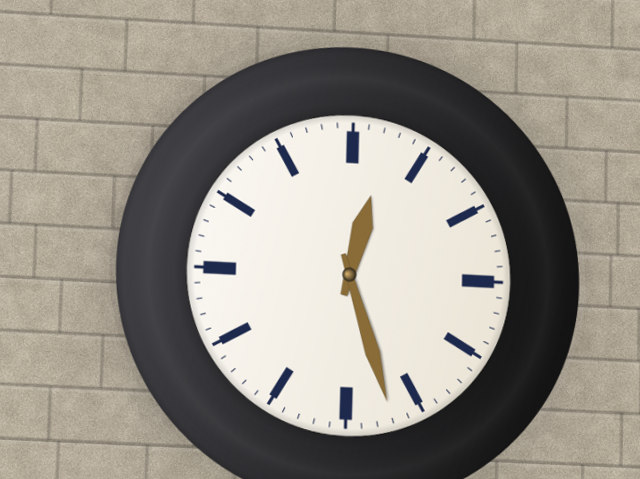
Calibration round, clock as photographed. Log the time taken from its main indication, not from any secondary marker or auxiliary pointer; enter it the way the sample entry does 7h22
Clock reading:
12h27
